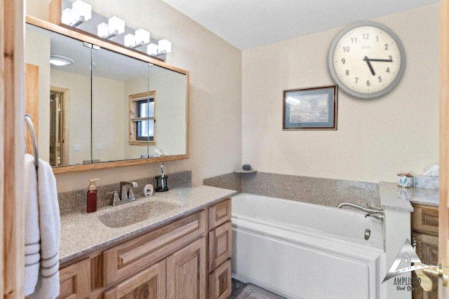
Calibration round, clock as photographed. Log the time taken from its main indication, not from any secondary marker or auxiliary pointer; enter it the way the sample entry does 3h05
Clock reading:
5h16
